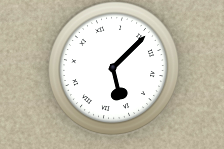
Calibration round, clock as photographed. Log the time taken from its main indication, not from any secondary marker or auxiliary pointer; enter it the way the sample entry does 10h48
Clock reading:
6h11
